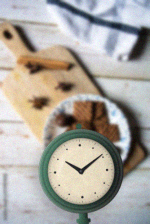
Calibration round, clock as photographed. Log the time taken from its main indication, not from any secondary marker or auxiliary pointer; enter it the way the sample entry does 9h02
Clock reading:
10h09
